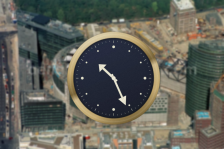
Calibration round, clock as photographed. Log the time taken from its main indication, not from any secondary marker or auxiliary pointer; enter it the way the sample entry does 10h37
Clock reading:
10h26
